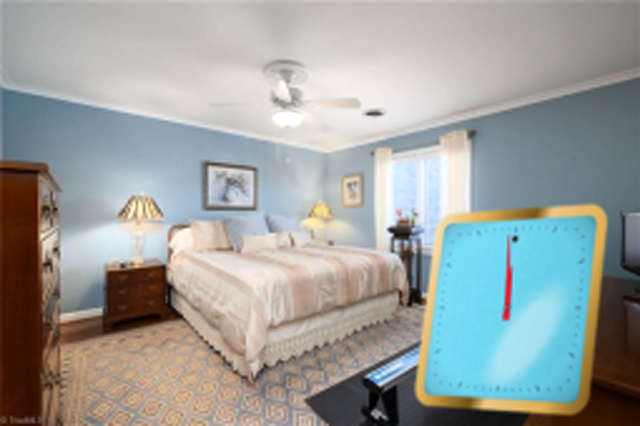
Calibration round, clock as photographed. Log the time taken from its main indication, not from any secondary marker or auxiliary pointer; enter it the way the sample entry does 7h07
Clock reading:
11h59
